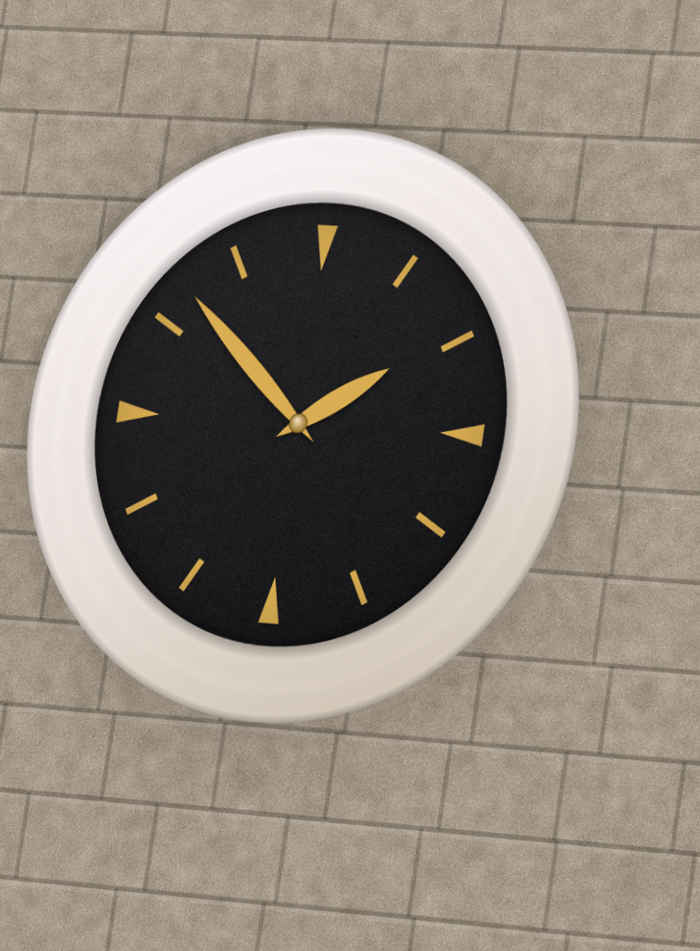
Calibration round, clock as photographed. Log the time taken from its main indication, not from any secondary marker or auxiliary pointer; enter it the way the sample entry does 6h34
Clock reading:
1h52
